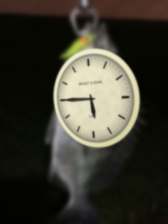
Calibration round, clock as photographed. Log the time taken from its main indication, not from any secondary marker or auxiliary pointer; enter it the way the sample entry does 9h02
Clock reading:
5h45
